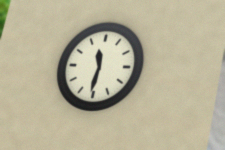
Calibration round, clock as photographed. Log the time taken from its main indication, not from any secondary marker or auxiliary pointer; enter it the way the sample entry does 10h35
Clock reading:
11h31
